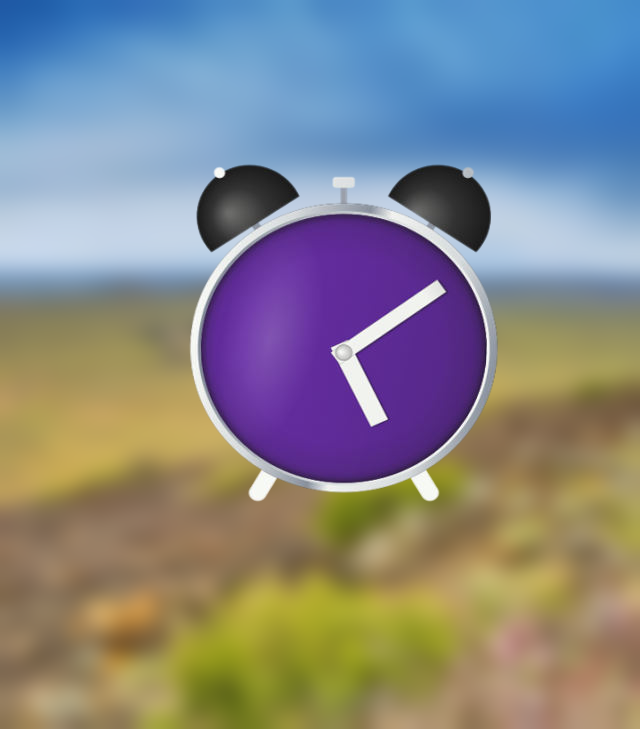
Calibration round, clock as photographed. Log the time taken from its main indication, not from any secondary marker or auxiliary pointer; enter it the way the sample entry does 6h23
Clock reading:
5h09
